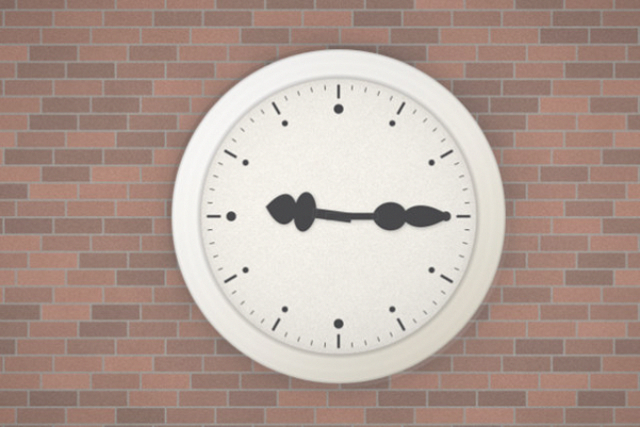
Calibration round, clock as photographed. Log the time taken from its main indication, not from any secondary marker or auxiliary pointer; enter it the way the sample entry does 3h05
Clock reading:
9h15
